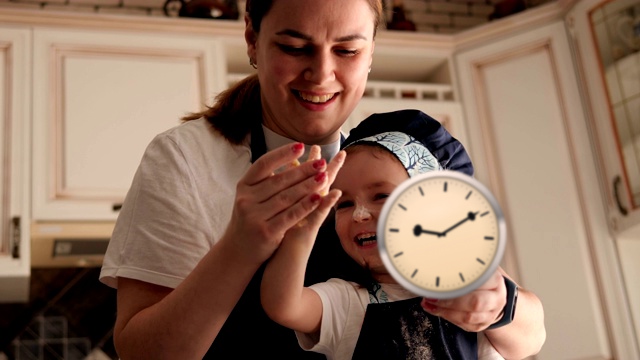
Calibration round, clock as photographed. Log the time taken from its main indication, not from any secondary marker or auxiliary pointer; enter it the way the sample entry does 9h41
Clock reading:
9h09
